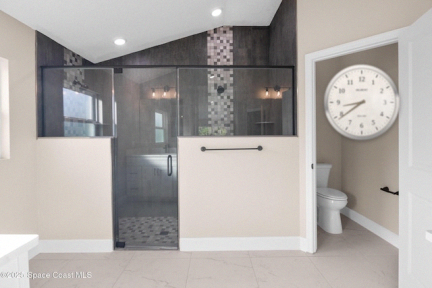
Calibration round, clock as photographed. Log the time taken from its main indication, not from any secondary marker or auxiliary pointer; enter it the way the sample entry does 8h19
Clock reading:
8h39
